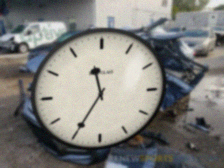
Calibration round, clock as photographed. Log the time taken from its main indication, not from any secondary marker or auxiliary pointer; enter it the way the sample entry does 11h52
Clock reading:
11h35
